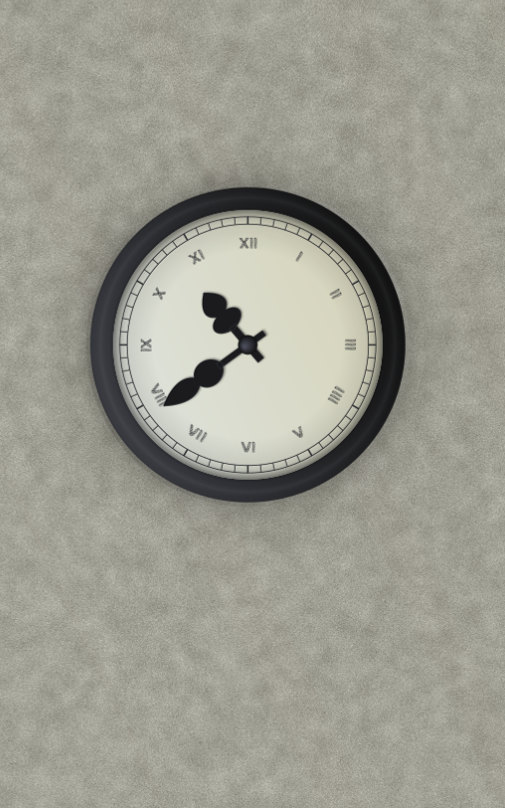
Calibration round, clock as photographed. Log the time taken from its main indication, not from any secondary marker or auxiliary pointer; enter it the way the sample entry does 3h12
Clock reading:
10h39
